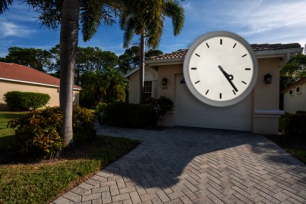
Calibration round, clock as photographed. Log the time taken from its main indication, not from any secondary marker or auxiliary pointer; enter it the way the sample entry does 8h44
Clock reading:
4h24
